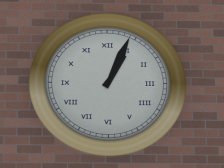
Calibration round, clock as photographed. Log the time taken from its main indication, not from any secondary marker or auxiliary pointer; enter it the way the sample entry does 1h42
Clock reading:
1h04
